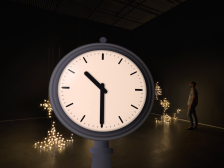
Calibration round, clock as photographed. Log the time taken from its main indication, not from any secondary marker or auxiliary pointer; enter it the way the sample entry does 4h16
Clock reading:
10h30
